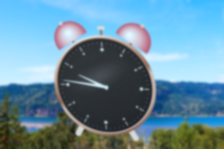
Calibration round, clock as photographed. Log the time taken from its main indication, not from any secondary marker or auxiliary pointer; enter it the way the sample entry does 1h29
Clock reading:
9h46
